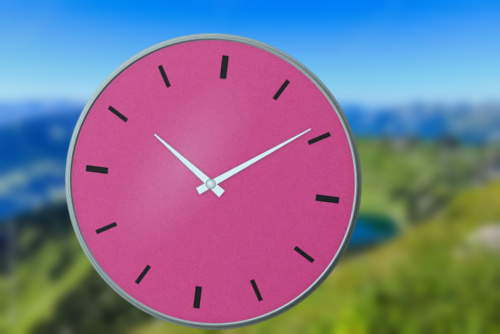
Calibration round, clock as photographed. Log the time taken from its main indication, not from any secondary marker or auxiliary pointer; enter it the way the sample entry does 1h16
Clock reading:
10h09
